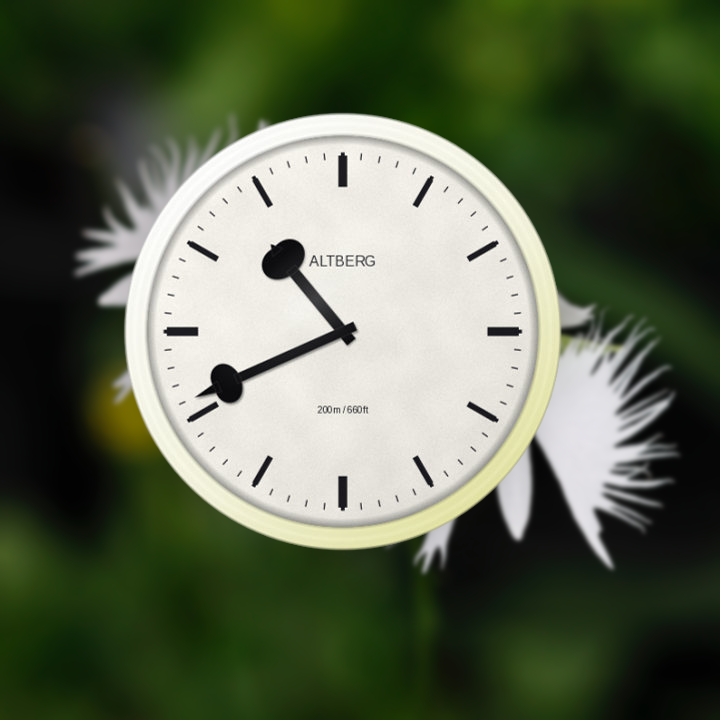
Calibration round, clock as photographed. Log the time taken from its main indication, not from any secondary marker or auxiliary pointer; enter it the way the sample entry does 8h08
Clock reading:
10h41
